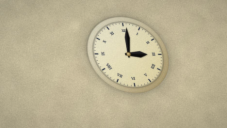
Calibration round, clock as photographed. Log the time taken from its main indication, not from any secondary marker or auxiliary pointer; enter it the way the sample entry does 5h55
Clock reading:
3h01
